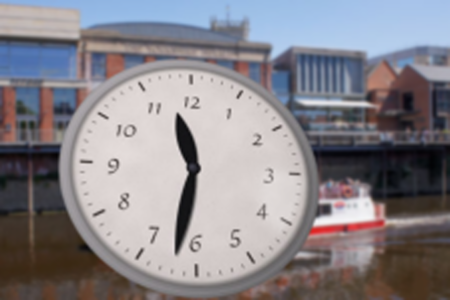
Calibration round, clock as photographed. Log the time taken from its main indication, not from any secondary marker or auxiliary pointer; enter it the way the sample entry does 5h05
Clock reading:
11h32
